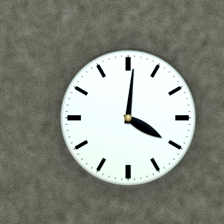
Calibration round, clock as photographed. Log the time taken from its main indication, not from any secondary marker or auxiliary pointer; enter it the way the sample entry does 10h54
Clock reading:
4h01
